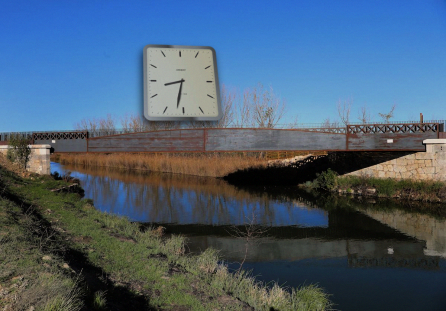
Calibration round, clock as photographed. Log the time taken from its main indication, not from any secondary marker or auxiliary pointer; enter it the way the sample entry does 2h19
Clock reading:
8h32
